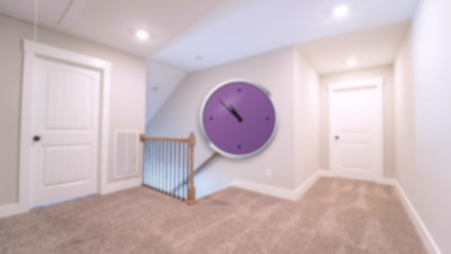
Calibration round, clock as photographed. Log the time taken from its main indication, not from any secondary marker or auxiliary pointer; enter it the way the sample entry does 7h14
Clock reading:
10h52
